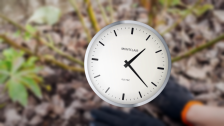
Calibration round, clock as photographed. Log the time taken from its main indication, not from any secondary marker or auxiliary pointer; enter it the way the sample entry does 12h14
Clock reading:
1h22
